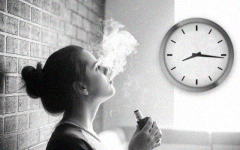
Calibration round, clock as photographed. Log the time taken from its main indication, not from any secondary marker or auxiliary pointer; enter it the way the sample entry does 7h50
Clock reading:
8h16
